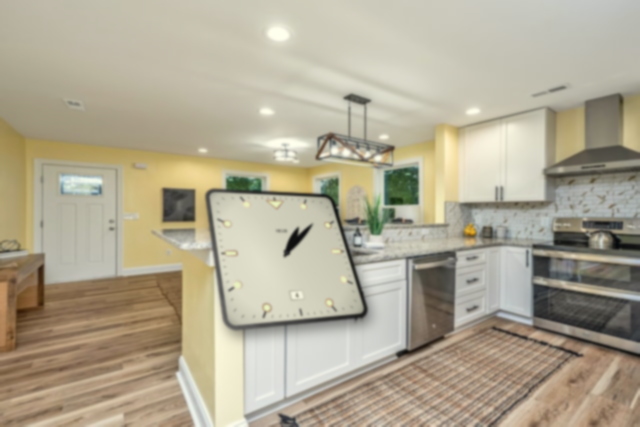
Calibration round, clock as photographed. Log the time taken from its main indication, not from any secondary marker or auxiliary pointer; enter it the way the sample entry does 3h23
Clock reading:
1h08
